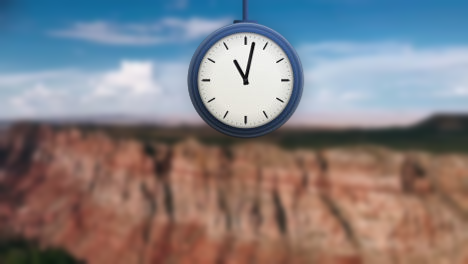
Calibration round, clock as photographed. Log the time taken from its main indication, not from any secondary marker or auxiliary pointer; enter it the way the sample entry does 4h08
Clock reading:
11h02
